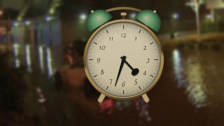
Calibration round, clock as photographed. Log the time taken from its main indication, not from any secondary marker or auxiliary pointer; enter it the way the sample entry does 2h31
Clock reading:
4h33
